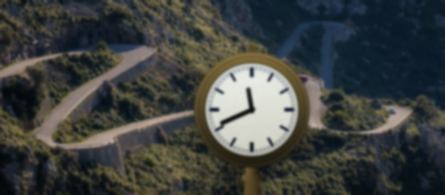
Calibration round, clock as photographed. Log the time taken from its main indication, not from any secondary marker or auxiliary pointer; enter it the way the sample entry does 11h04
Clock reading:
11h41
